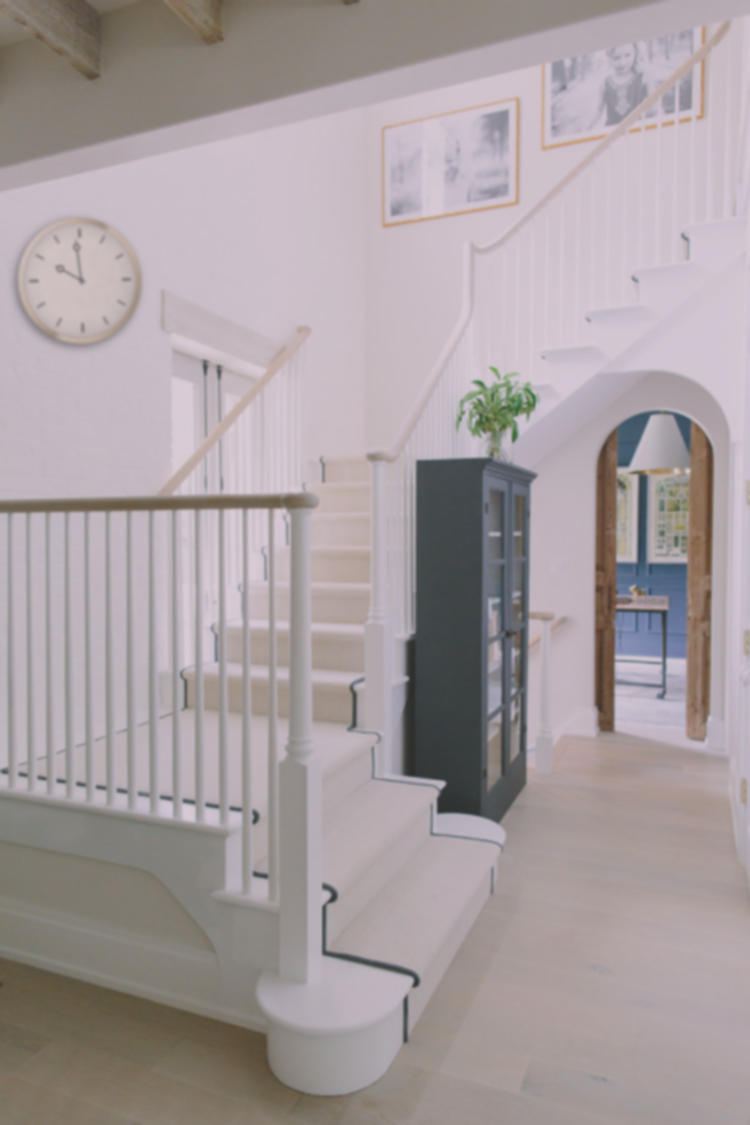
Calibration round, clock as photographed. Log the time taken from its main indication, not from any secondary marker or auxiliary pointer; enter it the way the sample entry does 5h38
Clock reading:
9h59
